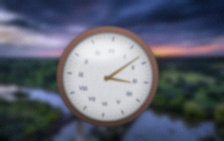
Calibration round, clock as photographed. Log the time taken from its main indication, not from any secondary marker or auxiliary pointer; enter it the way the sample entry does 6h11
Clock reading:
3h08
